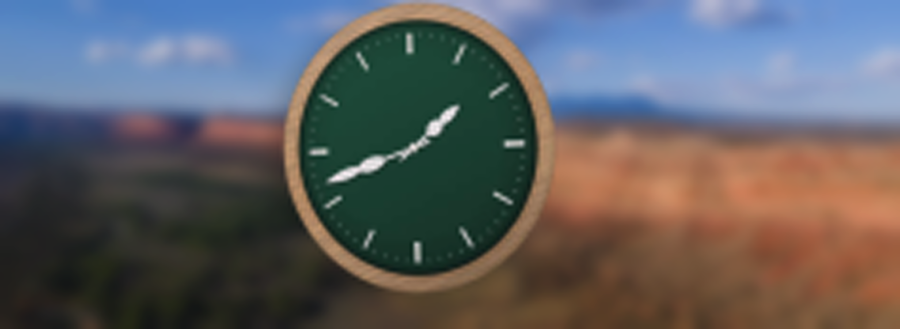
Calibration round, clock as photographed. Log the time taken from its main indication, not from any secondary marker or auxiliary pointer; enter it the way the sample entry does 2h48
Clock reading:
1h42
